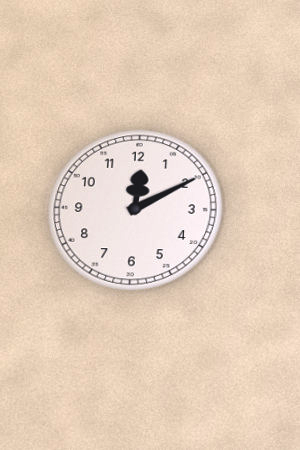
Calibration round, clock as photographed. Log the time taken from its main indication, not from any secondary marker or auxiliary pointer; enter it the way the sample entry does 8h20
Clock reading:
12h10
